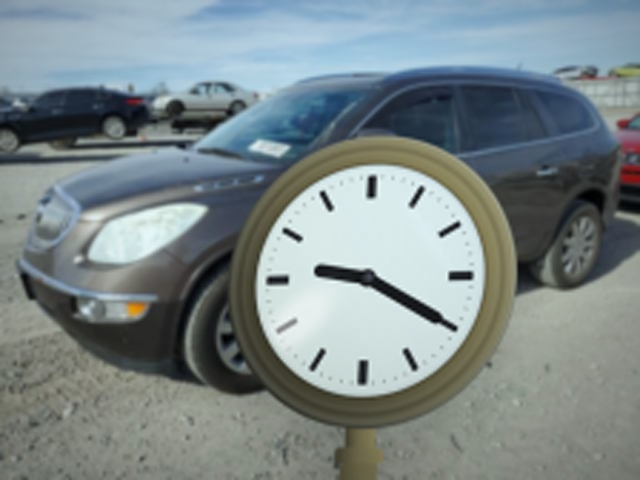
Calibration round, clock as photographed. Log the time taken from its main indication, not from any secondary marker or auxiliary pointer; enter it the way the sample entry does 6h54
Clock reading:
9h20
